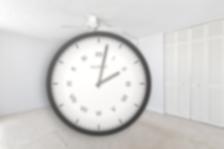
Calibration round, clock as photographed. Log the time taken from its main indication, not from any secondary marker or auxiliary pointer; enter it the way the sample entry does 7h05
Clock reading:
2h02
